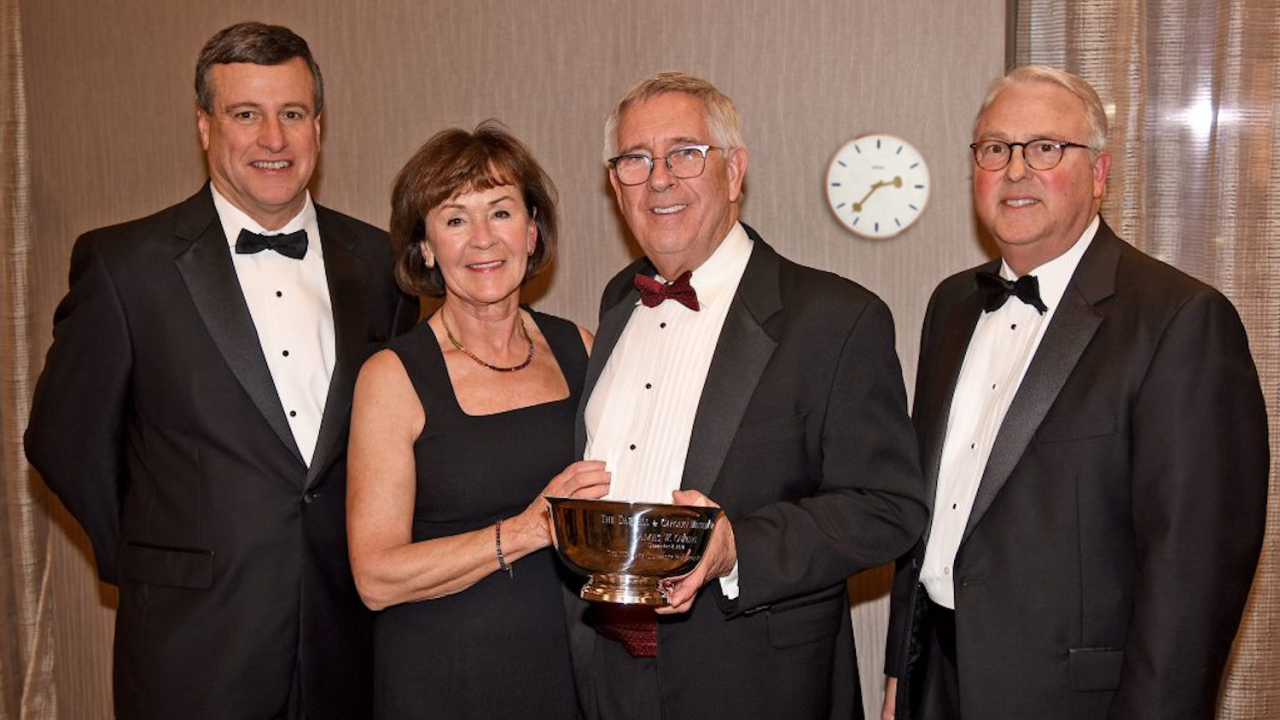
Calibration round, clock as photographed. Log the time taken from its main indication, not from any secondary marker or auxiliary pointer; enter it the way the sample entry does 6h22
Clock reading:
2h37
